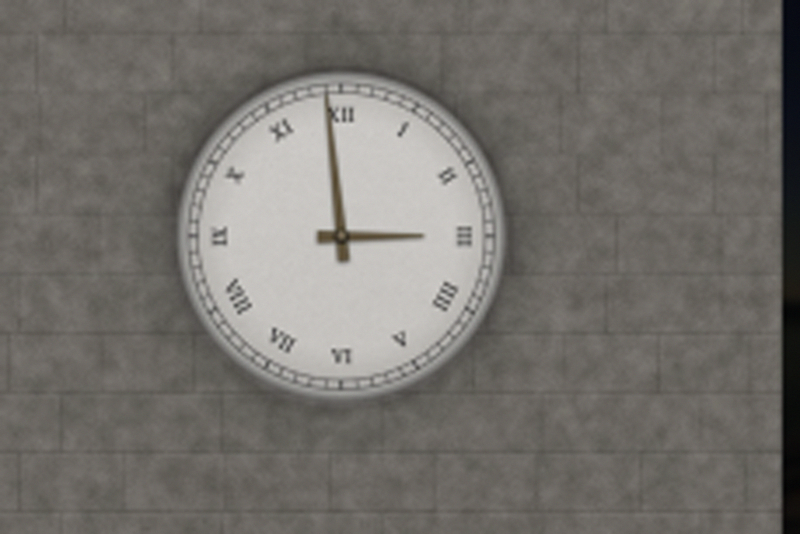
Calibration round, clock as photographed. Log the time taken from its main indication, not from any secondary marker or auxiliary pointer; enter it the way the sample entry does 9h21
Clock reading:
2h59
